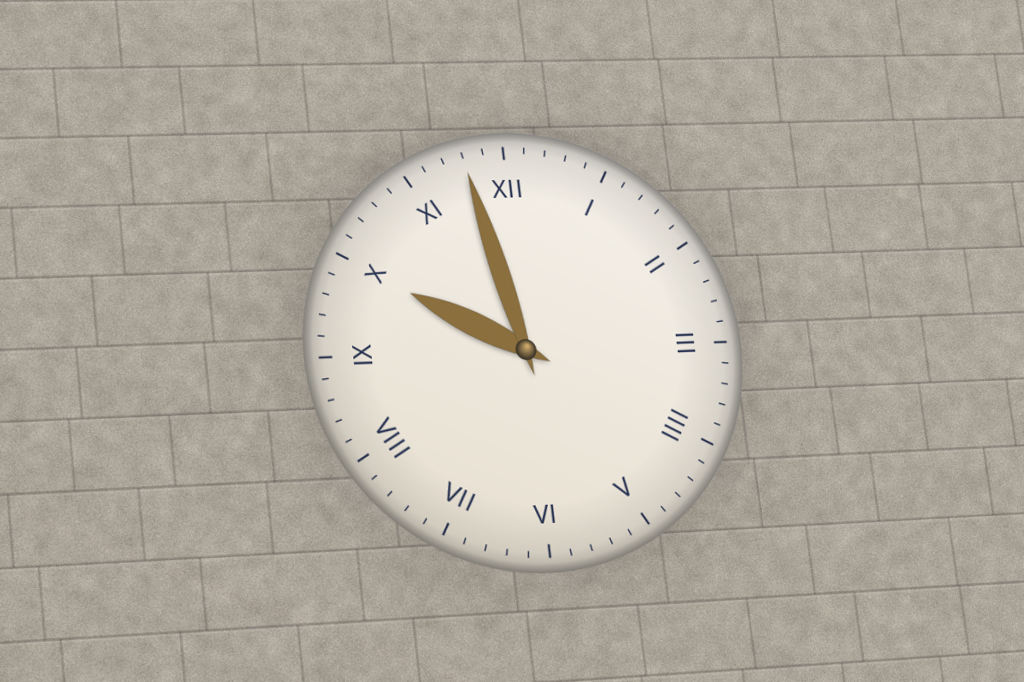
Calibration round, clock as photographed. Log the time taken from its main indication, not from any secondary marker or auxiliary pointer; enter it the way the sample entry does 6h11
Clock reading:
9h58
